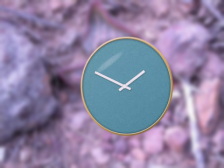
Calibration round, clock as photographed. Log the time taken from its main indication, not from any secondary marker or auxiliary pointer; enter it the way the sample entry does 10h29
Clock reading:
1h49
